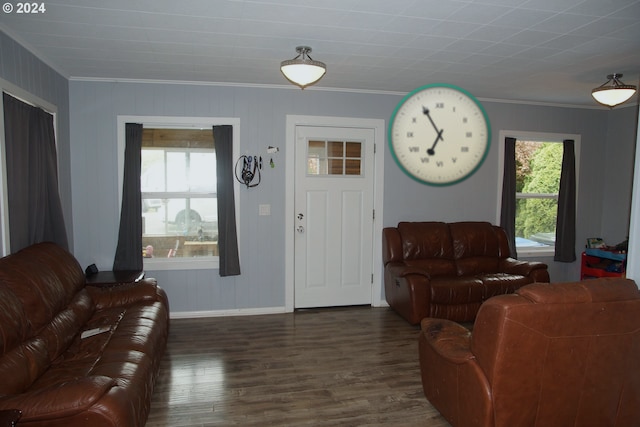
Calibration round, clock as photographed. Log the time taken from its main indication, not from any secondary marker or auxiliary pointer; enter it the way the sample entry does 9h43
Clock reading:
6h55
